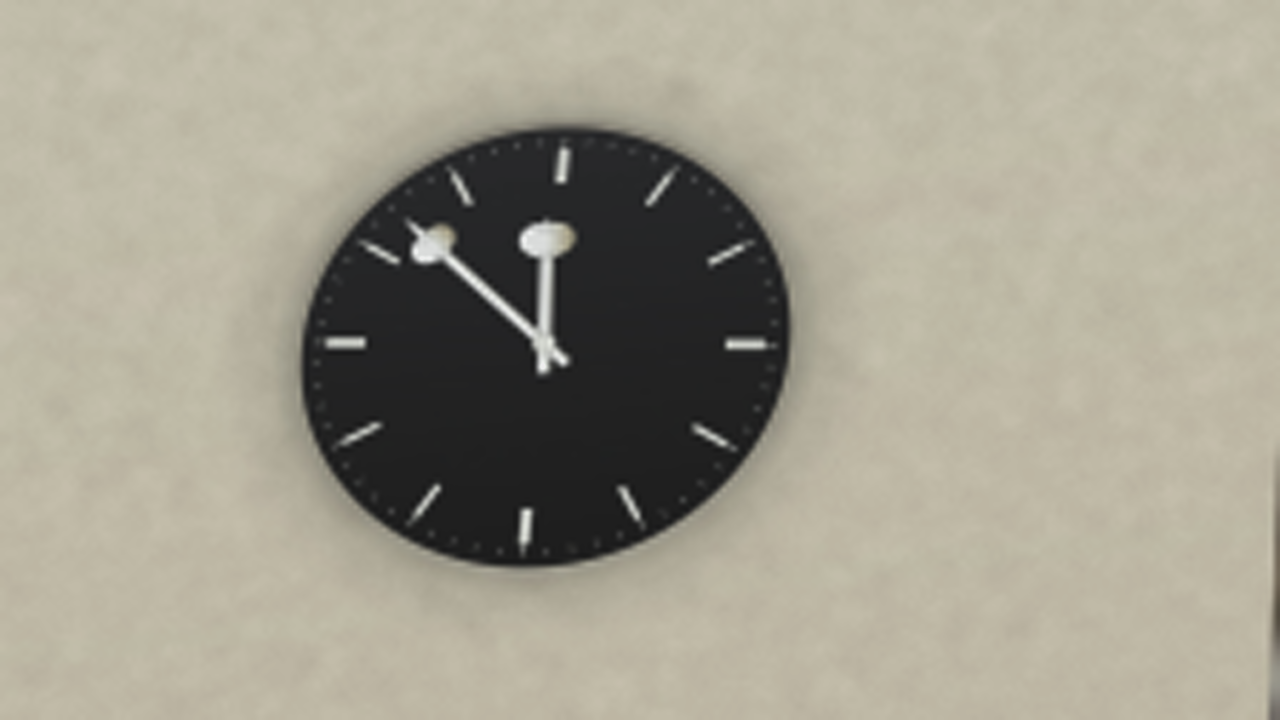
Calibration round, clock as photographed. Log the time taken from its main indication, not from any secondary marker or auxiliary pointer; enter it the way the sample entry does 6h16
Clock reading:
11h52
